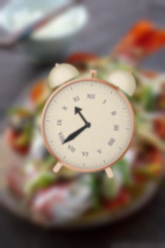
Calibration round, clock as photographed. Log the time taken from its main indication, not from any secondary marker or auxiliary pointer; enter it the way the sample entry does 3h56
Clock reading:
10h38
